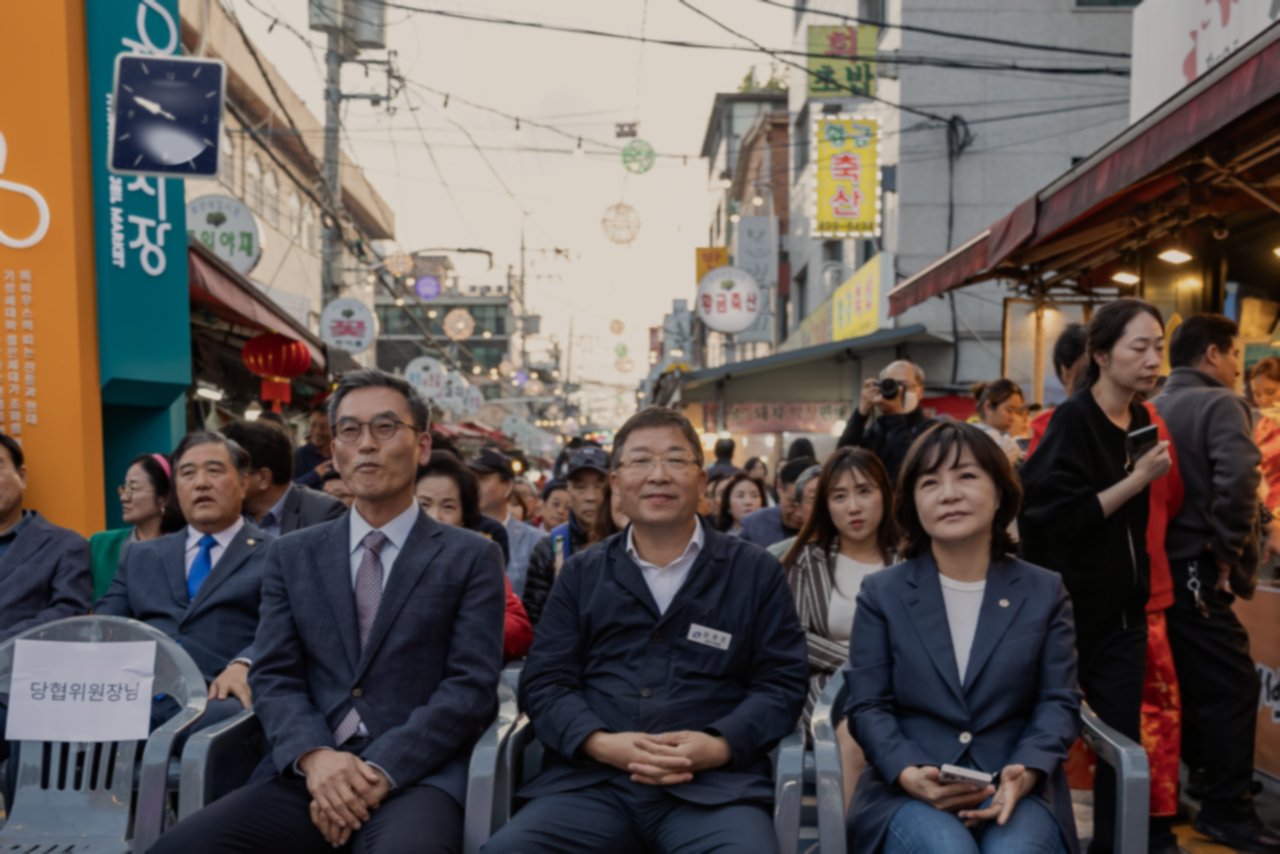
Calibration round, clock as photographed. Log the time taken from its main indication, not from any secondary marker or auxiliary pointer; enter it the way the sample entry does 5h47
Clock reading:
9h49
